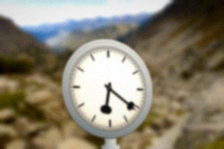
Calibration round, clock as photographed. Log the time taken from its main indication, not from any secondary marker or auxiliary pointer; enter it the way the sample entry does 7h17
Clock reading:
6h21
